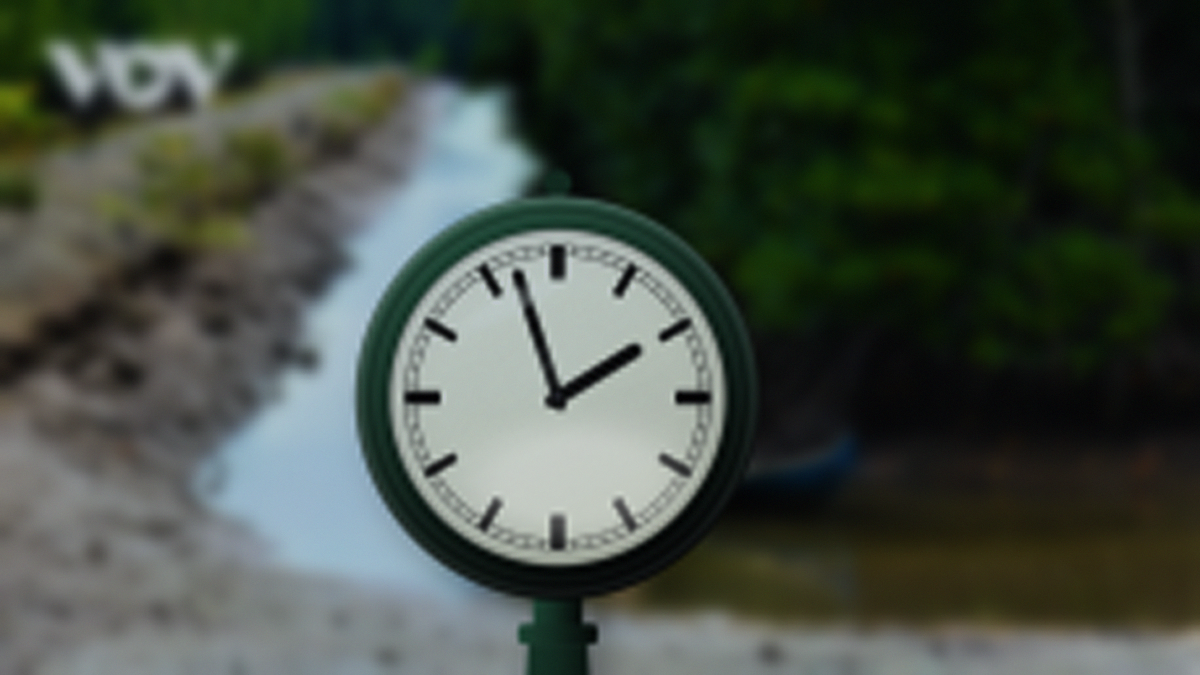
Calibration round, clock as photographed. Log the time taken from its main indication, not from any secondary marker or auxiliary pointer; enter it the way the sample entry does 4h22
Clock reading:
1h57
